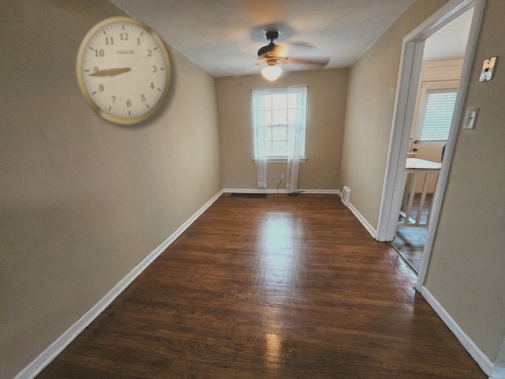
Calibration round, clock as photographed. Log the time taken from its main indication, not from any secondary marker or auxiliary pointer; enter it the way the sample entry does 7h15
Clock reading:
8h44
